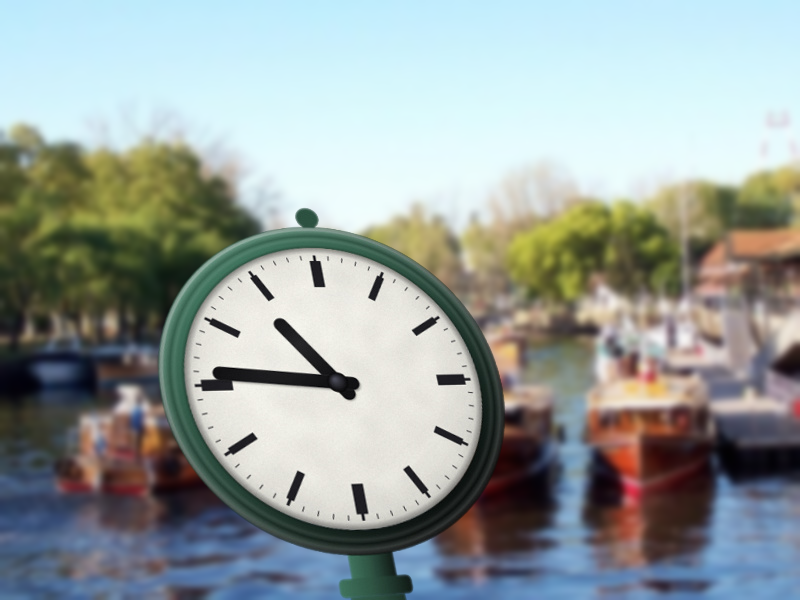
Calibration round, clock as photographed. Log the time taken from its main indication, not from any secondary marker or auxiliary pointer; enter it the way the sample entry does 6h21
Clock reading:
10h46
